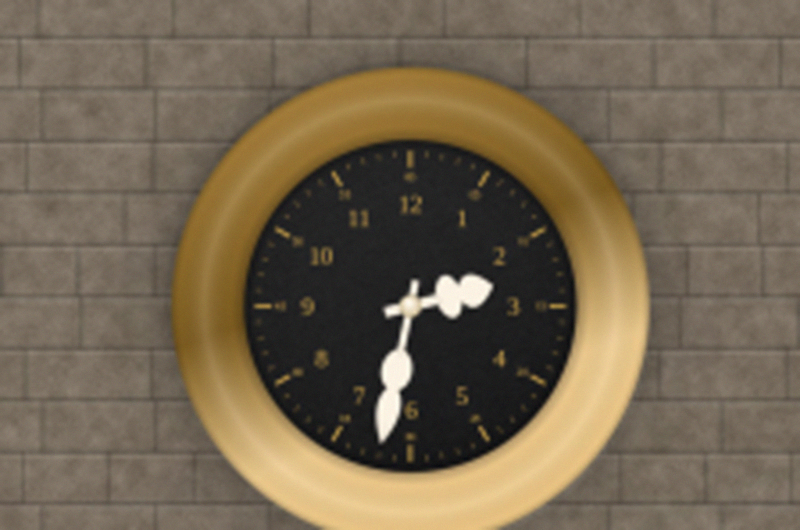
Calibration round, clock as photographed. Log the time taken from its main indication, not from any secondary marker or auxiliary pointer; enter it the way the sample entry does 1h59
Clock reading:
2h32
